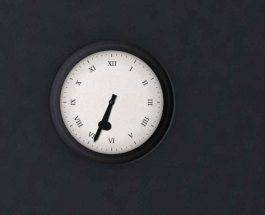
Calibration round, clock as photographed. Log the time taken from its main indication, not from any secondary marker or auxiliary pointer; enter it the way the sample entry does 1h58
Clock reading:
6h34
